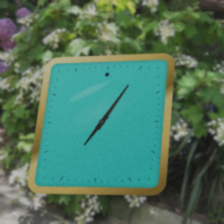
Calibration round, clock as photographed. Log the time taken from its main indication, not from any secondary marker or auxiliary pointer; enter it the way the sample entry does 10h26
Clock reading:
7h05
